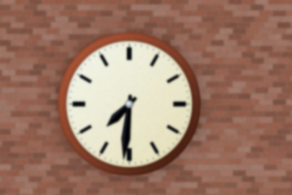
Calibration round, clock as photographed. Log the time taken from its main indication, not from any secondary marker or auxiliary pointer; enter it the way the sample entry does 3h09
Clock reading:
7h31
